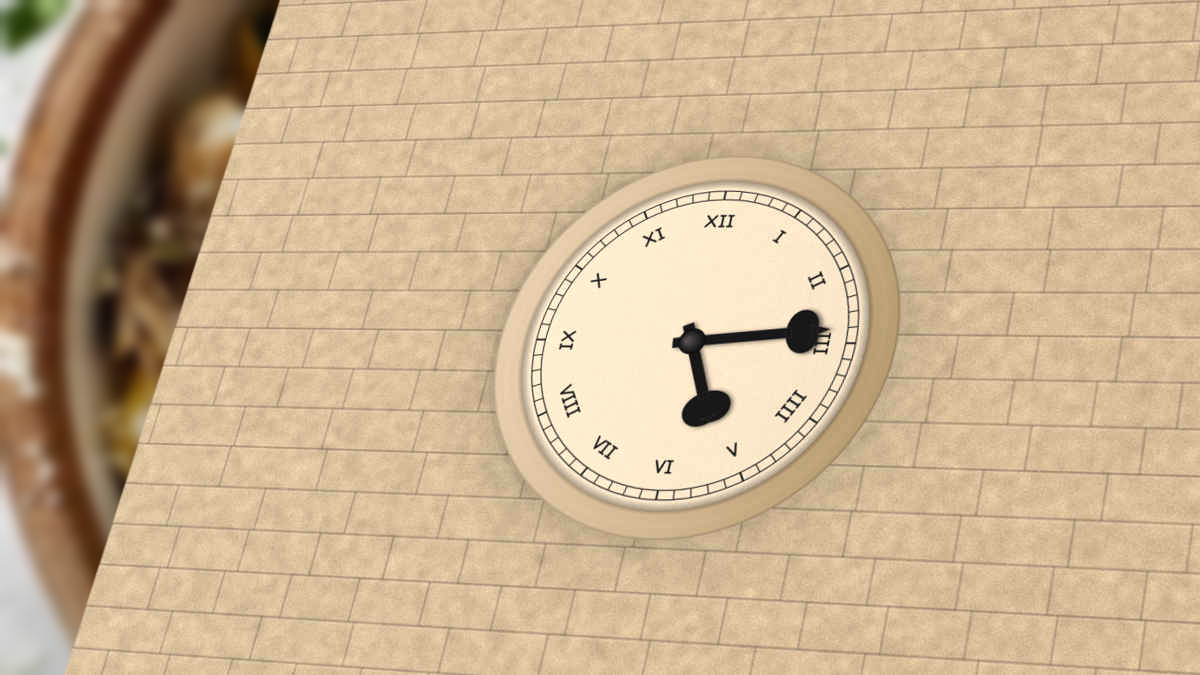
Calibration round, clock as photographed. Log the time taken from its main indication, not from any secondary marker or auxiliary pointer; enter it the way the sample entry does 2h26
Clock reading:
5h14
